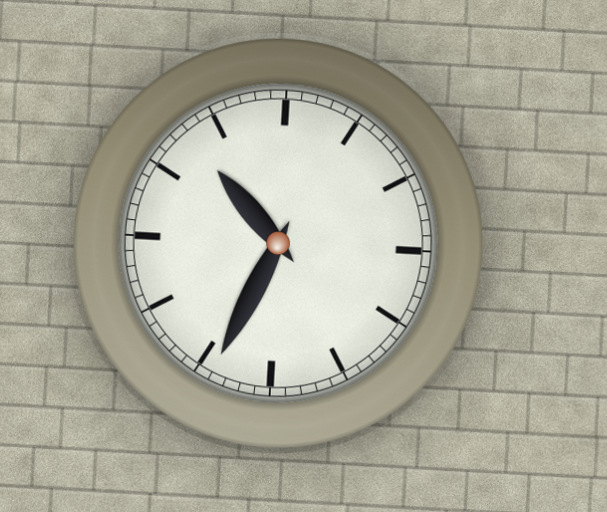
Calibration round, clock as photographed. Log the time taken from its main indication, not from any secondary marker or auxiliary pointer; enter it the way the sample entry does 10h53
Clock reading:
10h34
